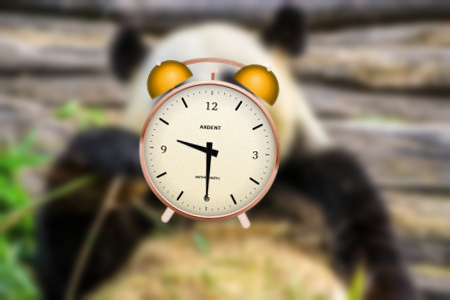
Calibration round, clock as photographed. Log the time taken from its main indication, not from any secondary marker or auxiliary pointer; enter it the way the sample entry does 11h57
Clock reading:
9h30
